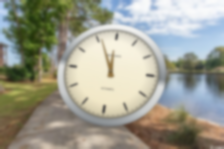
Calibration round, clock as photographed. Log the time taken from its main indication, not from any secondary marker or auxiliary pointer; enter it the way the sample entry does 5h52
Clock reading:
11h56
